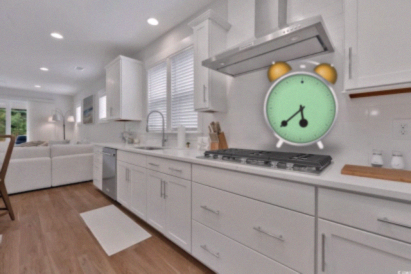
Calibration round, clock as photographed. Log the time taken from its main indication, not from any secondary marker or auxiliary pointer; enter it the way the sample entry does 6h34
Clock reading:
5h38
